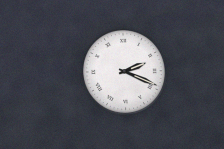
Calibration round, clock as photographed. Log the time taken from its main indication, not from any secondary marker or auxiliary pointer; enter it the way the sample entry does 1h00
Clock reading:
2h19
